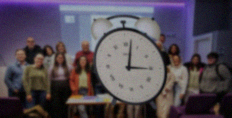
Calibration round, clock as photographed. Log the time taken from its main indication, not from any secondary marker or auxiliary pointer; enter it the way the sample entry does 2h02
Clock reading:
3h02
